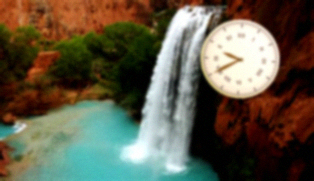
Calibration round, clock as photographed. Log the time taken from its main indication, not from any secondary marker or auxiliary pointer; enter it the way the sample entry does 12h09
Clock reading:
9h40
